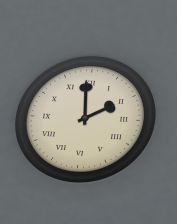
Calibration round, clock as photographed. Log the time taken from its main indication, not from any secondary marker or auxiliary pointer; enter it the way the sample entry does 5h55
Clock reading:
1h59
